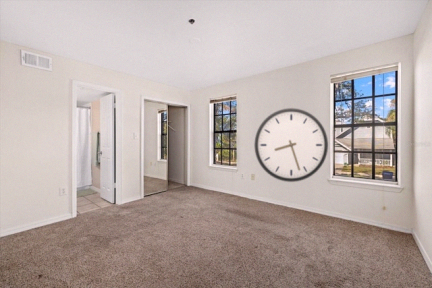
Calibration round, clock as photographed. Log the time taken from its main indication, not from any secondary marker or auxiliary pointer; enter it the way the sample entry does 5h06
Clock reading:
8h27
